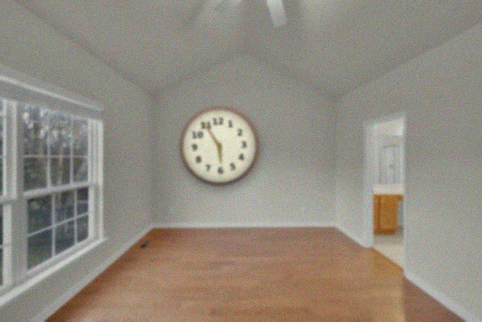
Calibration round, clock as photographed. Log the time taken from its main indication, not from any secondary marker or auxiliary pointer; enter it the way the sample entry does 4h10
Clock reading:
5h55
